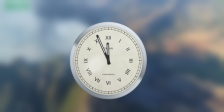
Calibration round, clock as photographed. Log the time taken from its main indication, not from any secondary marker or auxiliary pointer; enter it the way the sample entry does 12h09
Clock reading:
11h56
